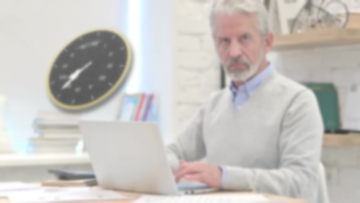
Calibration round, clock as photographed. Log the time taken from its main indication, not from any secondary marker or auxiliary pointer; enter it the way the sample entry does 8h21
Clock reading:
7h36
